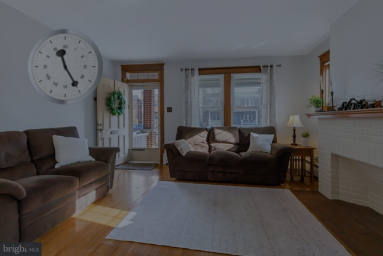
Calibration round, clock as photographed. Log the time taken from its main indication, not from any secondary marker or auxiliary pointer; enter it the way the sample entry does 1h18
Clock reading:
11h25
